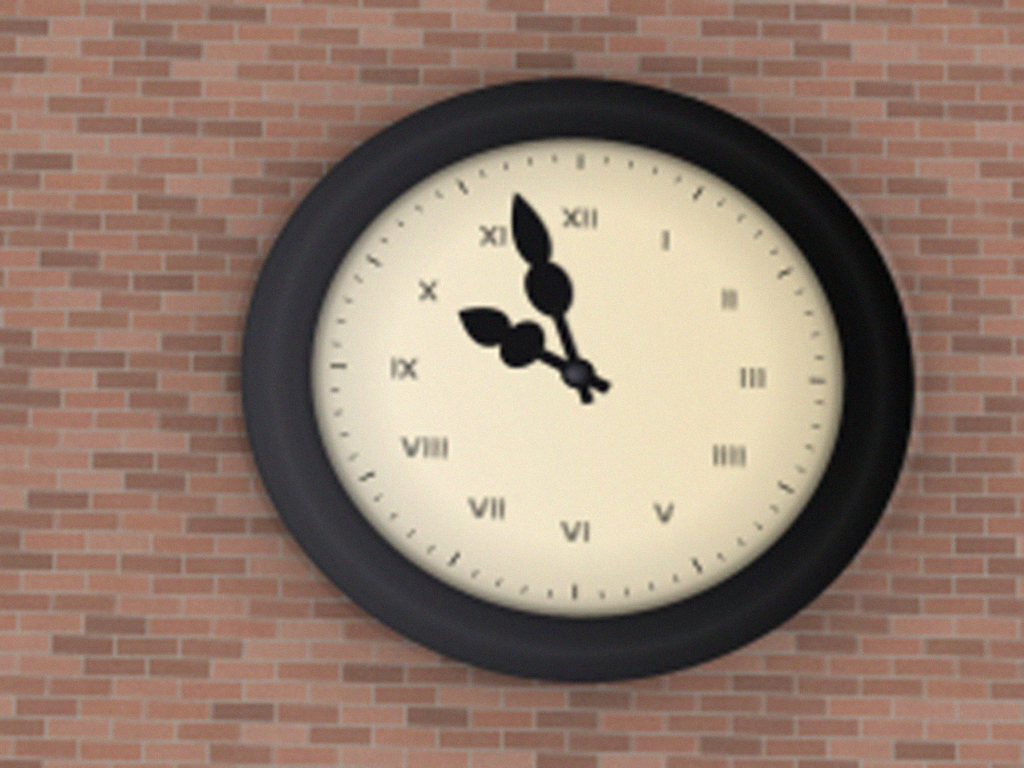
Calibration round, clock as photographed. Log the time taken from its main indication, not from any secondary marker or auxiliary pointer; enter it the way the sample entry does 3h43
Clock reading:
9h57
